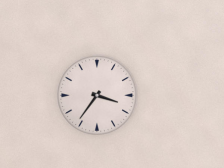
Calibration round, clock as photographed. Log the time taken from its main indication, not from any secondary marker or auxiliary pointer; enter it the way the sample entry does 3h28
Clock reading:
3h36
